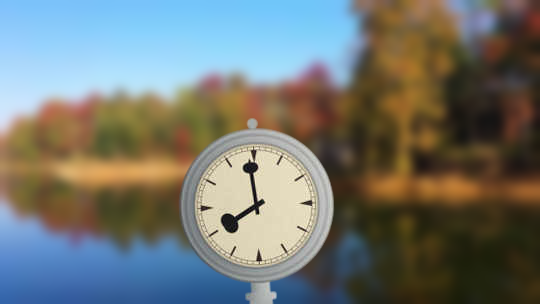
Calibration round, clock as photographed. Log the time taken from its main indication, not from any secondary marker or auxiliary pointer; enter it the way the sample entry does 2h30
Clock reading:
7h59
